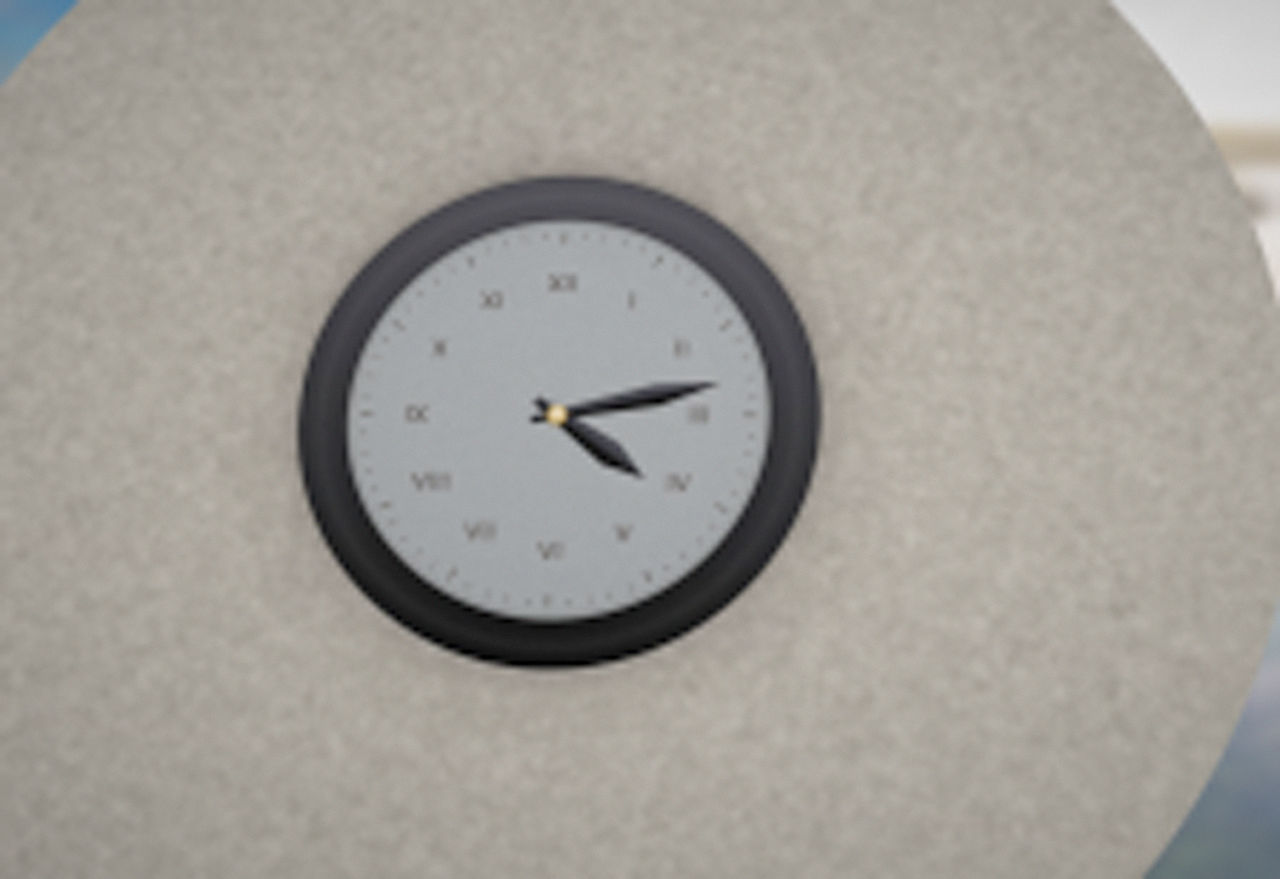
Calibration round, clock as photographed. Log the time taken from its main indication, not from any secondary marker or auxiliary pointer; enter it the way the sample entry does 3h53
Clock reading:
4h13
